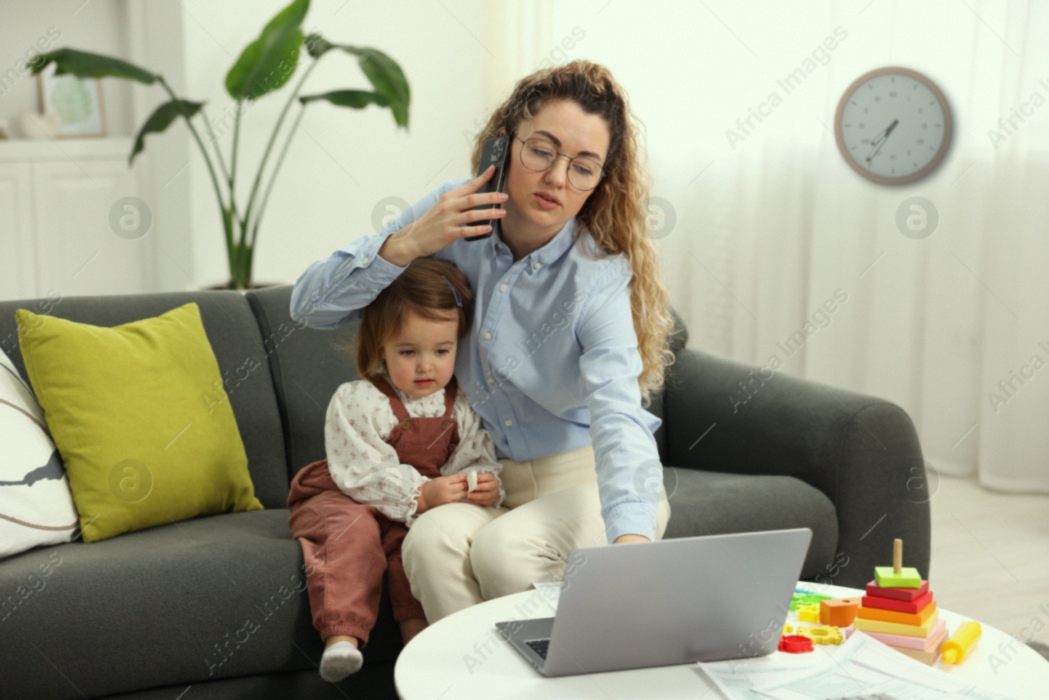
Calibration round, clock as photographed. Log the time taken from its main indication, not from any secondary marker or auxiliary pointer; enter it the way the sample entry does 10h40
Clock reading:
7h36
